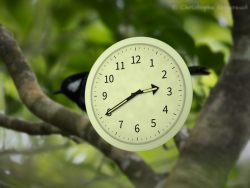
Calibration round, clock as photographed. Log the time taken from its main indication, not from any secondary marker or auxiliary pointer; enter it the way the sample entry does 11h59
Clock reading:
2h40
